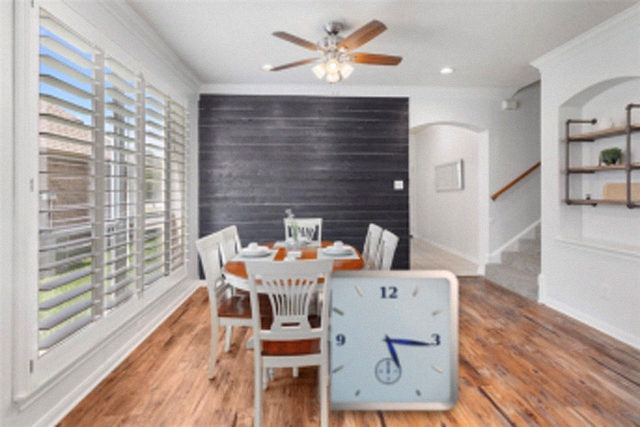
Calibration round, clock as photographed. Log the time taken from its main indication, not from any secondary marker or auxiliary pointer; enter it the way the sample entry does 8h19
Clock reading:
5h16
